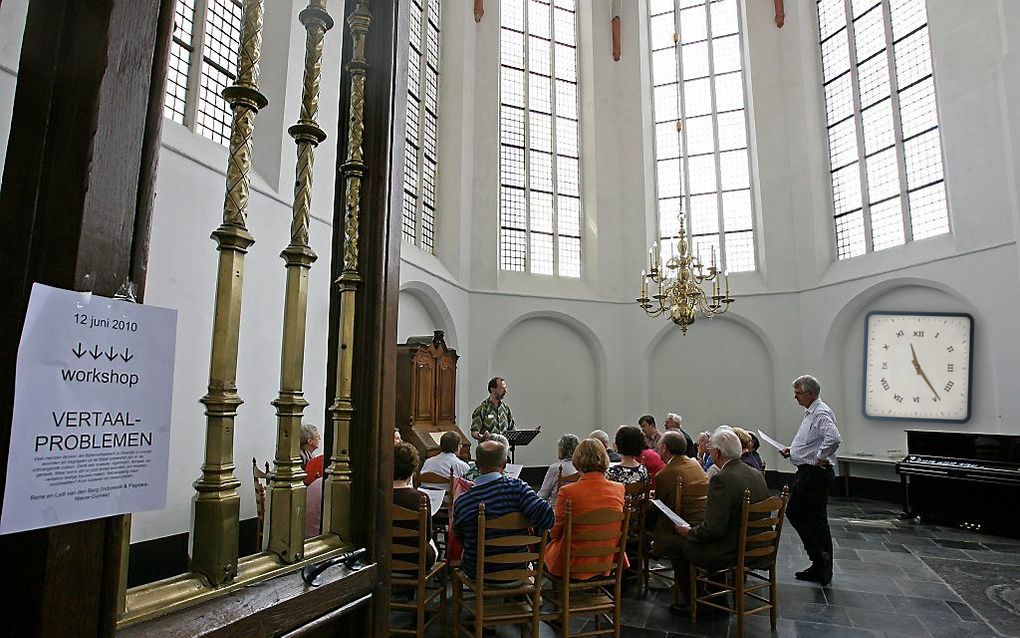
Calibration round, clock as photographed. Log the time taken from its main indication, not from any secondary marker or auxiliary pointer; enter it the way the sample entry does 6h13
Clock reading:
11h24
